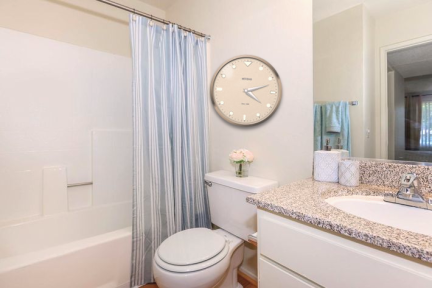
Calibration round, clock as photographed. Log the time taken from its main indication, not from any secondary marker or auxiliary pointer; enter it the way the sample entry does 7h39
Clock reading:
4h12
